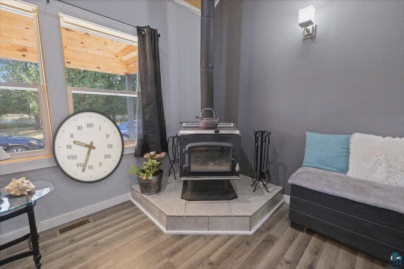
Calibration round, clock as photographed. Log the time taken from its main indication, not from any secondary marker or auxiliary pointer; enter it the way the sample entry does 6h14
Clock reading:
9h33
